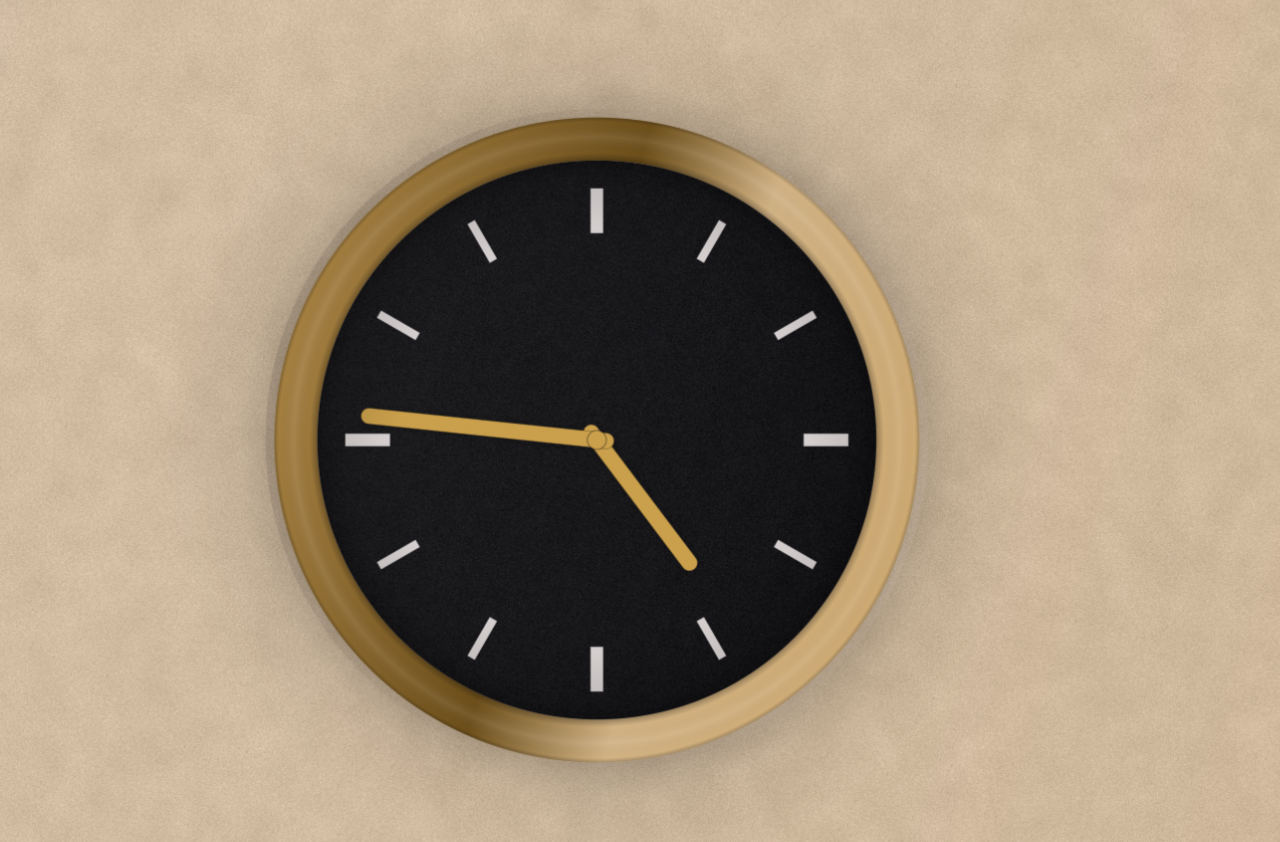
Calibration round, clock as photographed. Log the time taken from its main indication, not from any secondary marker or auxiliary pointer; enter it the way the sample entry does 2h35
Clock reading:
4h46
